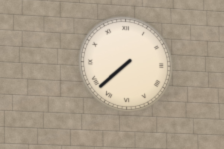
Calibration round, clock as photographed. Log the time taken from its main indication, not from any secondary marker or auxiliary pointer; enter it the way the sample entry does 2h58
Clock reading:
7h38
